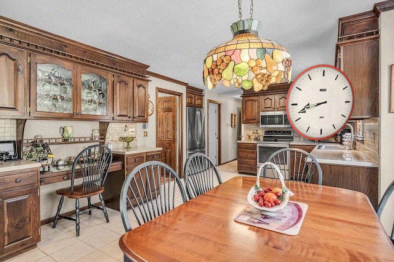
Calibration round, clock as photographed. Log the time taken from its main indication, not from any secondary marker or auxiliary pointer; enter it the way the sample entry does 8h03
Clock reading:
8h42
